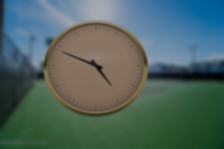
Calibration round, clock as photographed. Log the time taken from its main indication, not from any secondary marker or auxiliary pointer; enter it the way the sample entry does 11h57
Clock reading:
4h49
